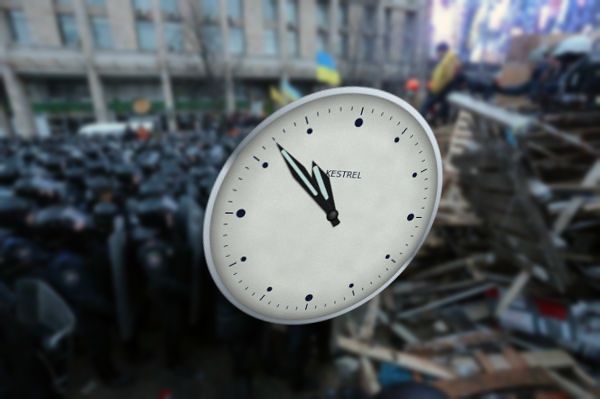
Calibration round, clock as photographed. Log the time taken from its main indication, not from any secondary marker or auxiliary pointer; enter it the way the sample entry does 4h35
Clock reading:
10h52
